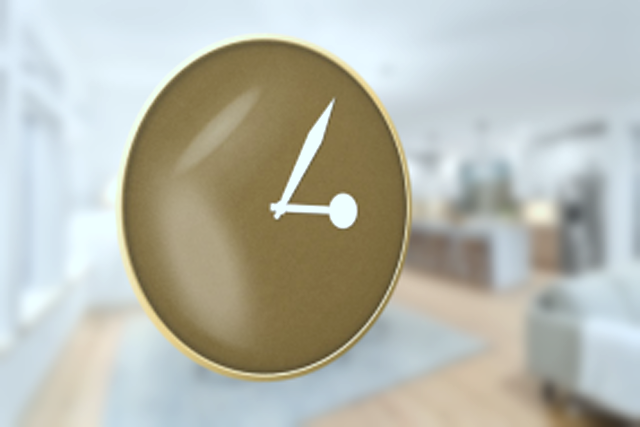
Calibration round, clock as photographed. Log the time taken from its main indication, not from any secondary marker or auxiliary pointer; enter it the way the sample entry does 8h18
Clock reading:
3h05
